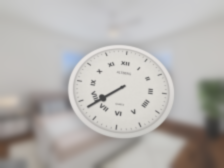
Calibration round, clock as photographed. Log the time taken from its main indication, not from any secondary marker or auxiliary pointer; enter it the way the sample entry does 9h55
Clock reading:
7h38
